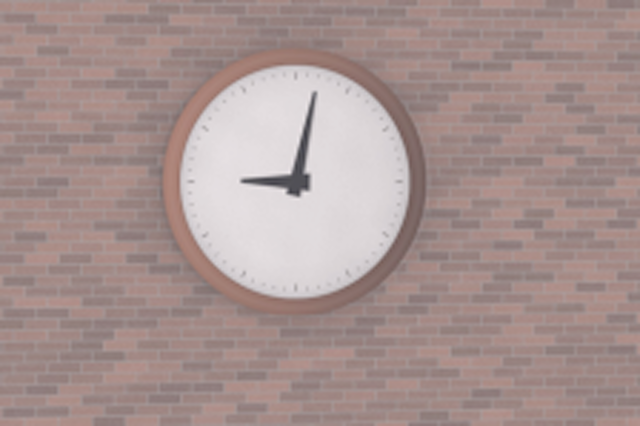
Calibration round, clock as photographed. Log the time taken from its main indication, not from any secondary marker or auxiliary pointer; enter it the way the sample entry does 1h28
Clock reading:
9h02
